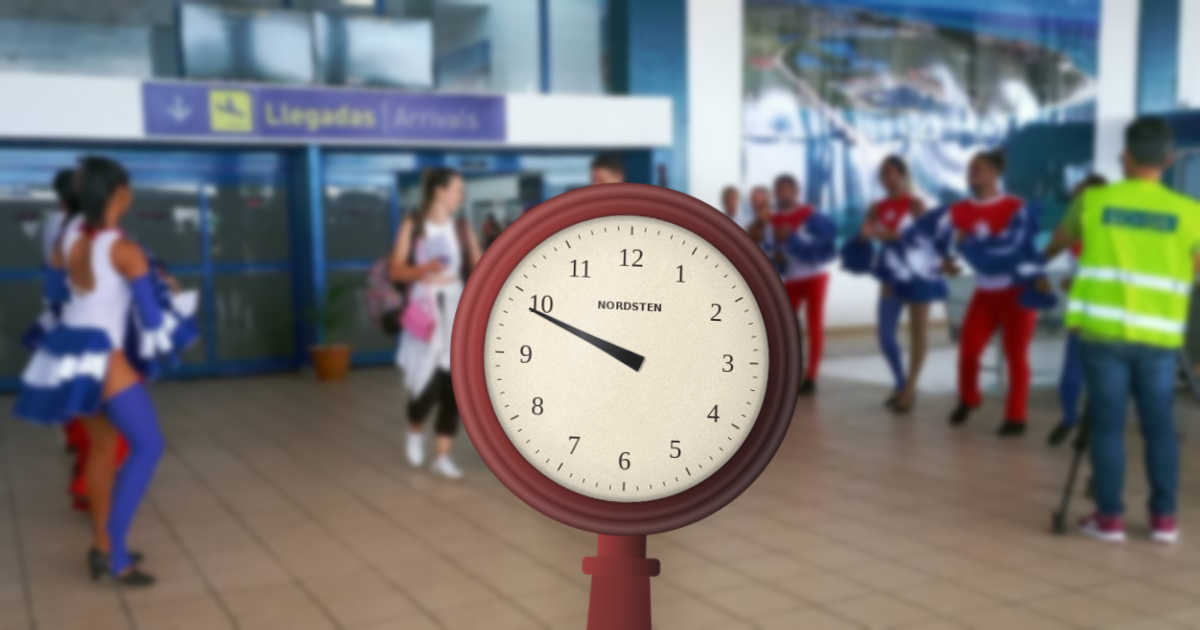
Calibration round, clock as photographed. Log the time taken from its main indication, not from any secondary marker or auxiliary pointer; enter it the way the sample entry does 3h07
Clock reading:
9h49
